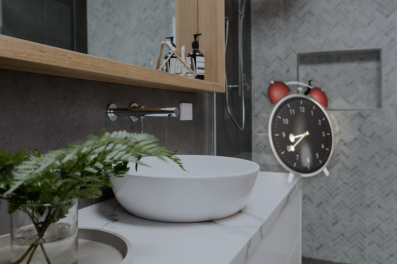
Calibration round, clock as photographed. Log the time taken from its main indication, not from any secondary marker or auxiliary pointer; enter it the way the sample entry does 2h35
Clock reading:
8h39
